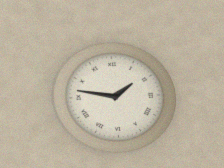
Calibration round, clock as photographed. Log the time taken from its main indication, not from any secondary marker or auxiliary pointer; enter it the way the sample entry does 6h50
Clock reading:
1h47
